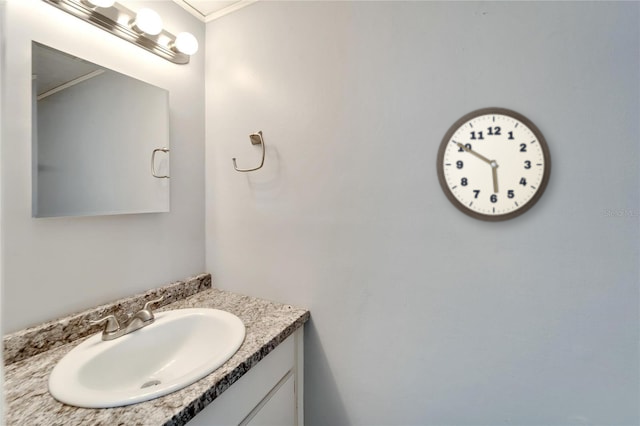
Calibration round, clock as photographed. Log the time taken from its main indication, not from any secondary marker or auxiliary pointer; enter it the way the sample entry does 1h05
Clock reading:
5h50
